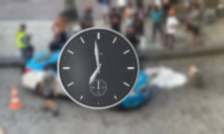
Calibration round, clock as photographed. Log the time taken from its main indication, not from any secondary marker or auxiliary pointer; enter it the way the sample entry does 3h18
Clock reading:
6h59
